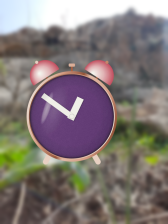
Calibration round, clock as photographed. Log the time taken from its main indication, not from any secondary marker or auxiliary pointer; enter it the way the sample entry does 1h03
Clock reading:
12h51
